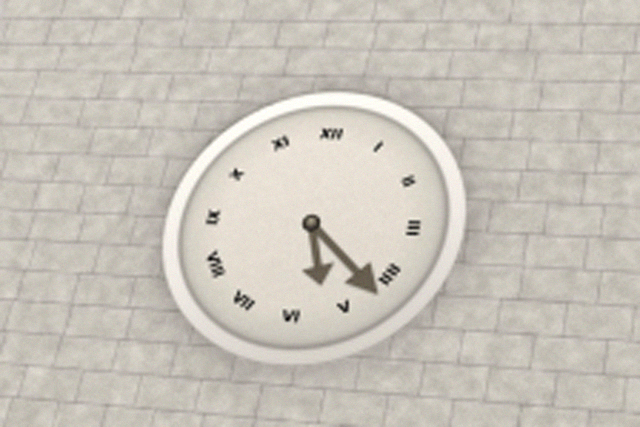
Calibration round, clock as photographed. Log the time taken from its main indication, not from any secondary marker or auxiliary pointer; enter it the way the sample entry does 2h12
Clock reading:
5h22
